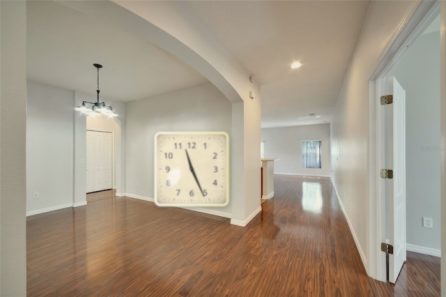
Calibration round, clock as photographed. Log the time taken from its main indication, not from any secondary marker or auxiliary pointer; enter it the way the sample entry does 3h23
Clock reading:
11h26
